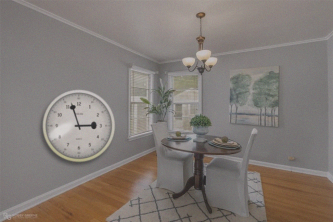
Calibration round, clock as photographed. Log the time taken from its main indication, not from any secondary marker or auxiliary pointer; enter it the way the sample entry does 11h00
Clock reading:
2h57
